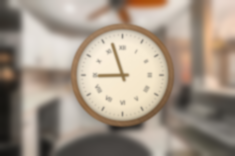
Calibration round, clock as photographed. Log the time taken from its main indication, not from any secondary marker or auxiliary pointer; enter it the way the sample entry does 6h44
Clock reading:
8h57
